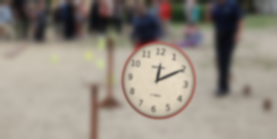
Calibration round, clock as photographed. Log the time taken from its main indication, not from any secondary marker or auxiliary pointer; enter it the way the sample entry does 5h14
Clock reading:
12h10
